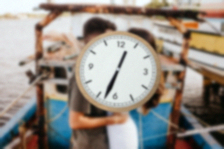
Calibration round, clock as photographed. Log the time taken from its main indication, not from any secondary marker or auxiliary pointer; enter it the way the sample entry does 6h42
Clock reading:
12h33
